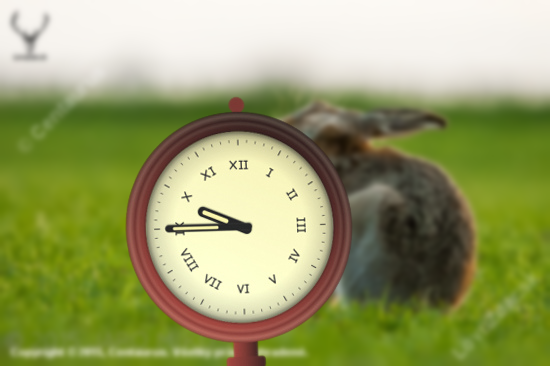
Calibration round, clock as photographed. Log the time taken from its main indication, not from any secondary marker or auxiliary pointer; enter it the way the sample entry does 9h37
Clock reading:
9h45
